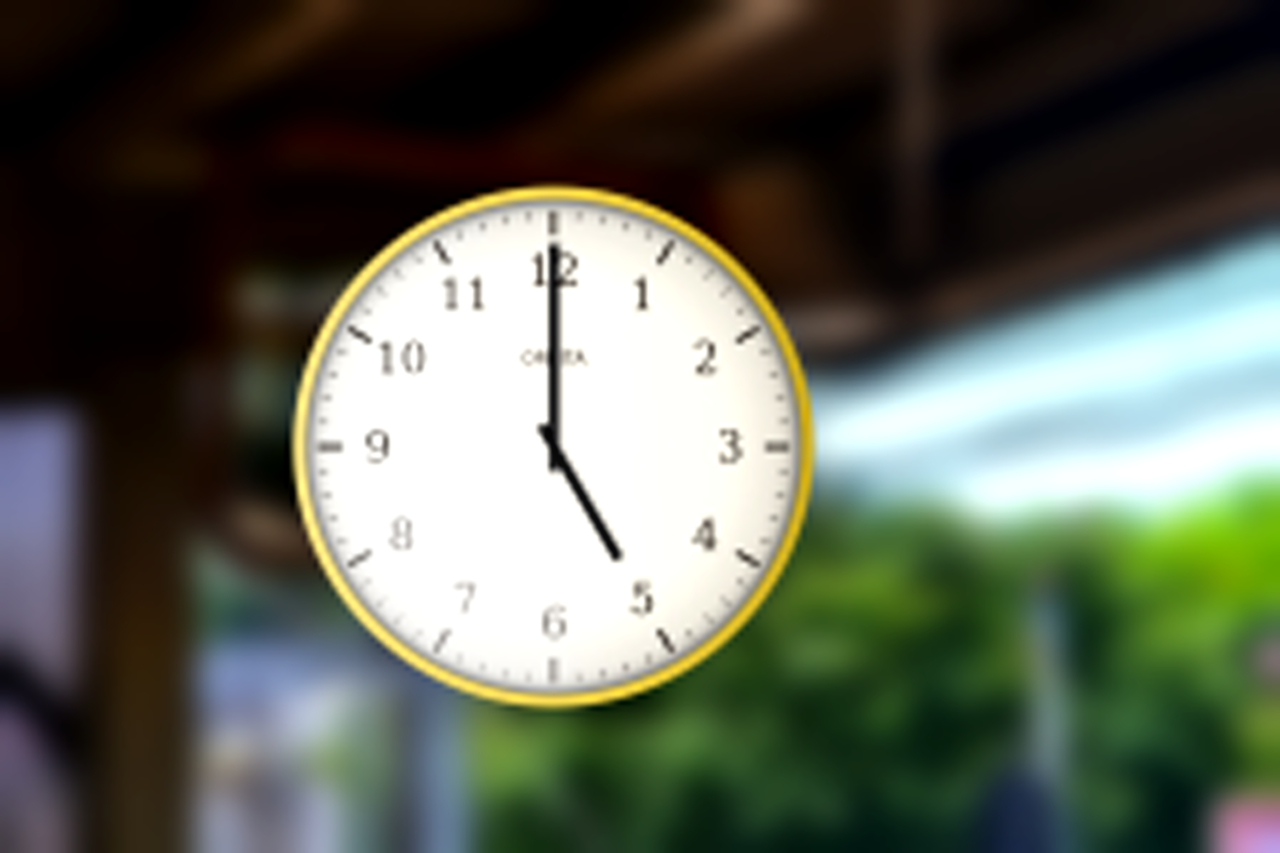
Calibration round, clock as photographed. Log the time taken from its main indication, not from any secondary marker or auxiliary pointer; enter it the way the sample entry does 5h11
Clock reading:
5h00
